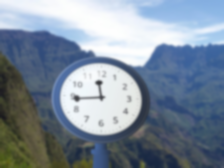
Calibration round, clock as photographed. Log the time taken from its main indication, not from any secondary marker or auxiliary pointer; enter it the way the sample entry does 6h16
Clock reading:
11h44
